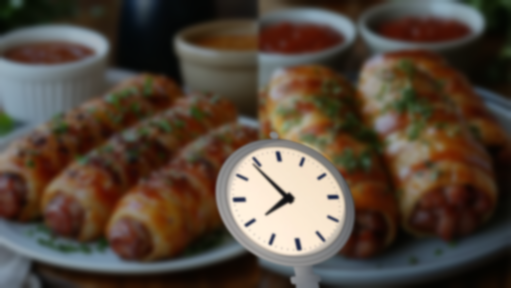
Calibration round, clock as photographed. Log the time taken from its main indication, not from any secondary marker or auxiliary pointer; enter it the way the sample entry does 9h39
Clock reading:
7h54
